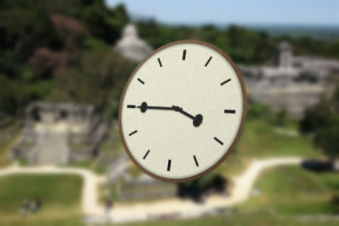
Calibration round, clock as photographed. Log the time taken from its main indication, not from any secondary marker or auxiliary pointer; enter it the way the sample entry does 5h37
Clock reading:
3h45
